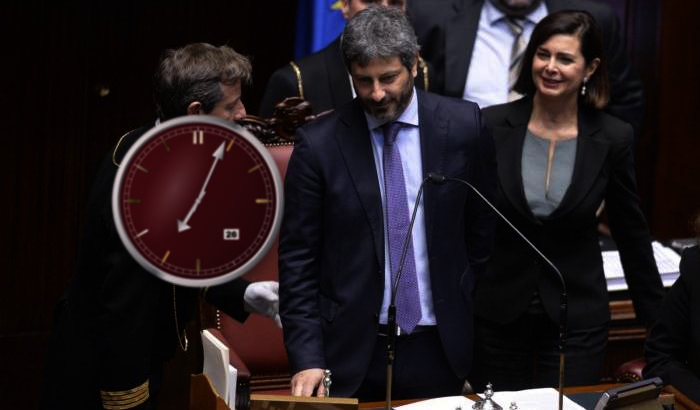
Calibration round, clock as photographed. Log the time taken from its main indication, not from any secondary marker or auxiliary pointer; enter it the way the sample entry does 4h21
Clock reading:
7h04
